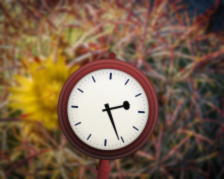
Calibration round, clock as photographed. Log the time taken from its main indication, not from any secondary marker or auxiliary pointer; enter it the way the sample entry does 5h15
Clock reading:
2h26
